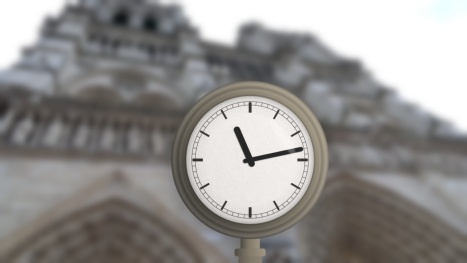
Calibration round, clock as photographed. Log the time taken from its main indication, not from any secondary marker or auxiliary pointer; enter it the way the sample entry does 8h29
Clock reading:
11h13
